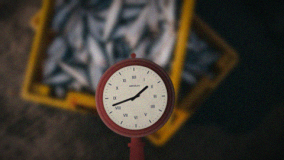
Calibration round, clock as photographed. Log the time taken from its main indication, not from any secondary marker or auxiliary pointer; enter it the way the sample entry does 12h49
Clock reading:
1h42
